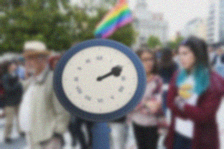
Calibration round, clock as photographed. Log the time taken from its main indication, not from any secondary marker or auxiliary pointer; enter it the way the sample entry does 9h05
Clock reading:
2h10
